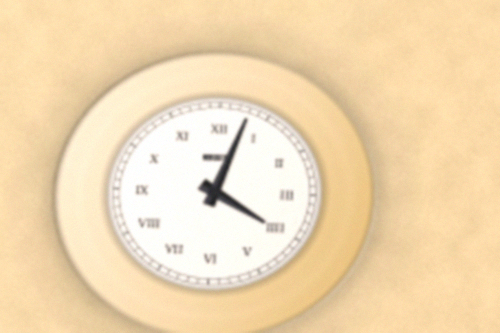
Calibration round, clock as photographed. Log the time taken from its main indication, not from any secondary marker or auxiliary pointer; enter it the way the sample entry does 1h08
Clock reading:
4h03
